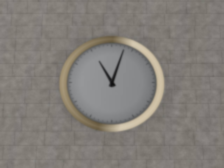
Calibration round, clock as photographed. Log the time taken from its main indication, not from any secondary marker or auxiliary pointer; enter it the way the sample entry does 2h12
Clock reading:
11h03
